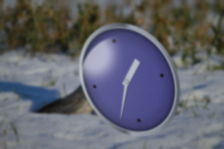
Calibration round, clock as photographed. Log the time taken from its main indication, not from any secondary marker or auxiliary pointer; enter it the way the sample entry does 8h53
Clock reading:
1h35
